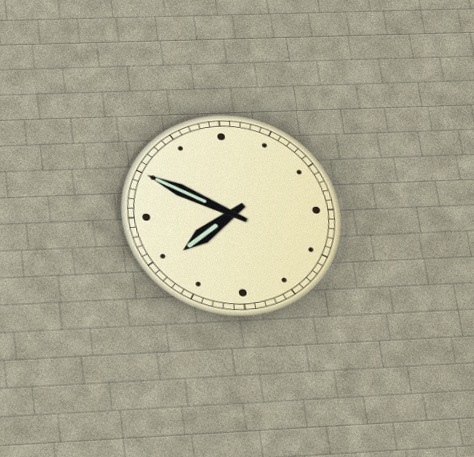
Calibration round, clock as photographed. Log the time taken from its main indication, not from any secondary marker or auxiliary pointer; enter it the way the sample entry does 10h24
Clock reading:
7h50
